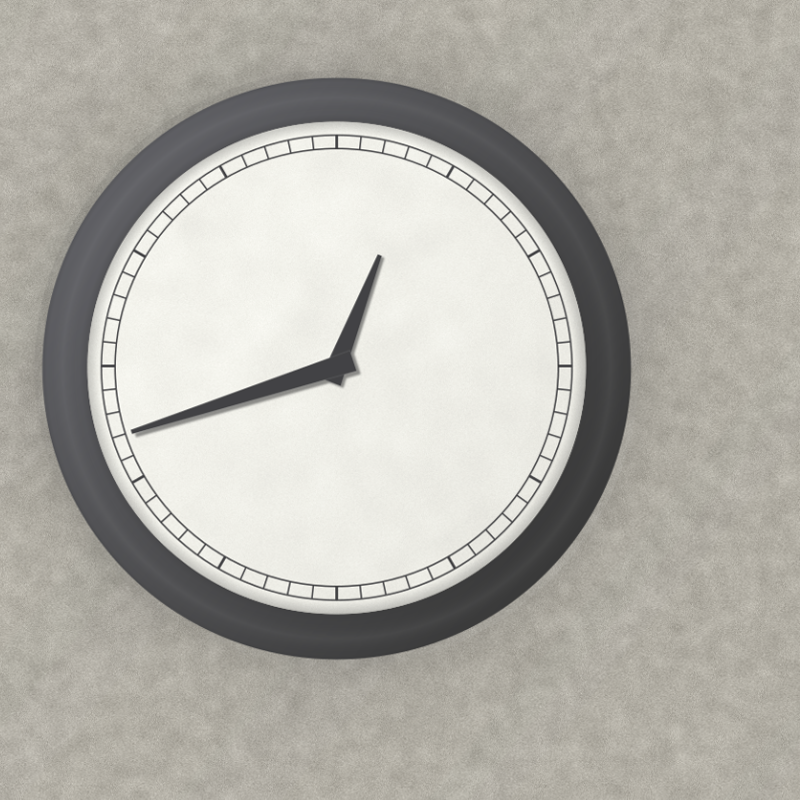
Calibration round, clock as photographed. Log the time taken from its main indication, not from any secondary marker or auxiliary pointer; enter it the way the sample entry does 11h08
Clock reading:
12h42
